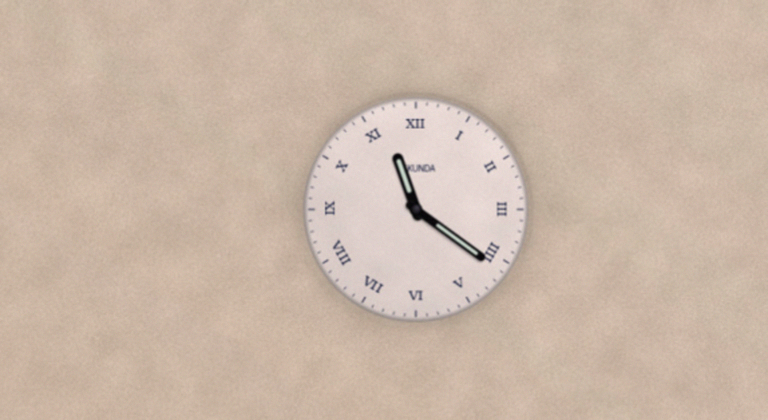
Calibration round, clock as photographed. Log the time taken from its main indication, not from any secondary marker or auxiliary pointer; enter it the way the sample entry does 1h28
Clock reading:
11h21
